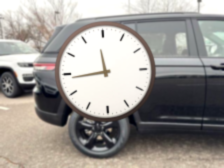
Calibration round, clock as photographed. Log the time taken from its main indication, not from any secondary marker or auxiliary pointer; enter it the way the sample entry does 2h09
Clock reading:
11h44
